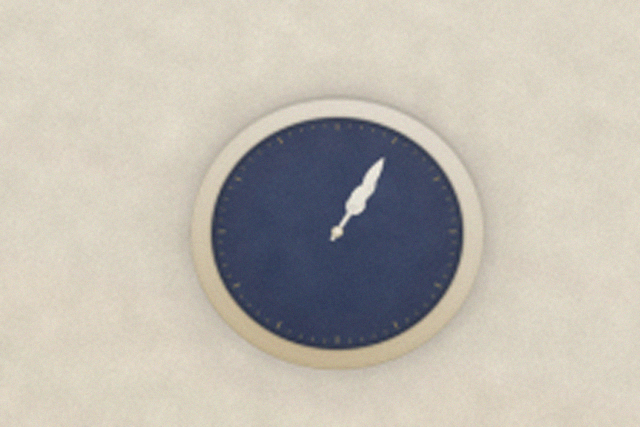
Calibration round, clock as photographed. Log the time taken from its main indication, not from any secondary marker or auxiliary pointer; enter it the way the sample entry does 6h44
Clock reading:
1h05
